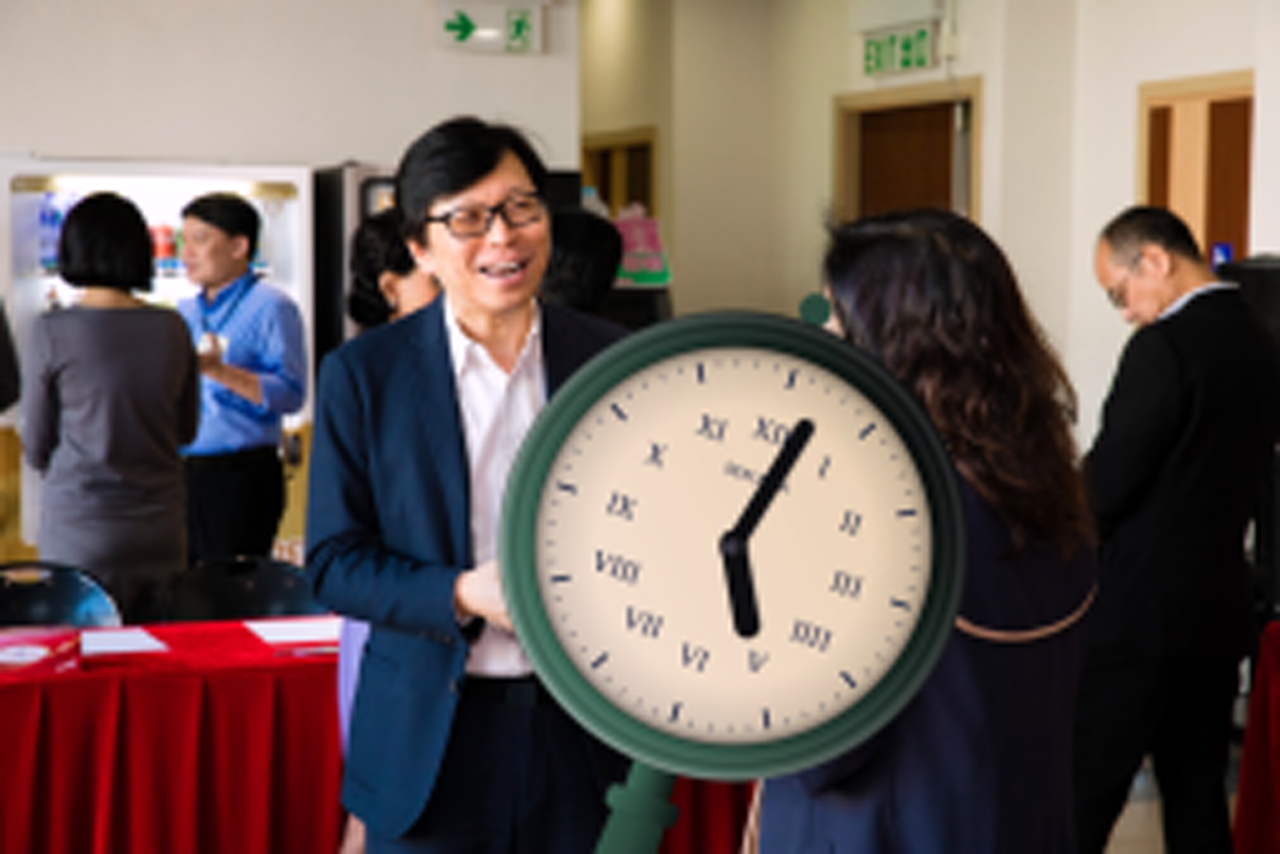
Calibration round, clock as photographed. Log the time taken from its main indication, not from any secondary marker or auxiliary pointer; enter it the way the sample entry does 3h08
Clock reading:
5h02
